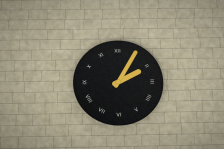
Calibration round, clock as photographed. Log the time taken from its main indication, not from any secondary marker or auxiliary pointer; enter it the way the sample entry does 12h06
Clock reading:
2h05
